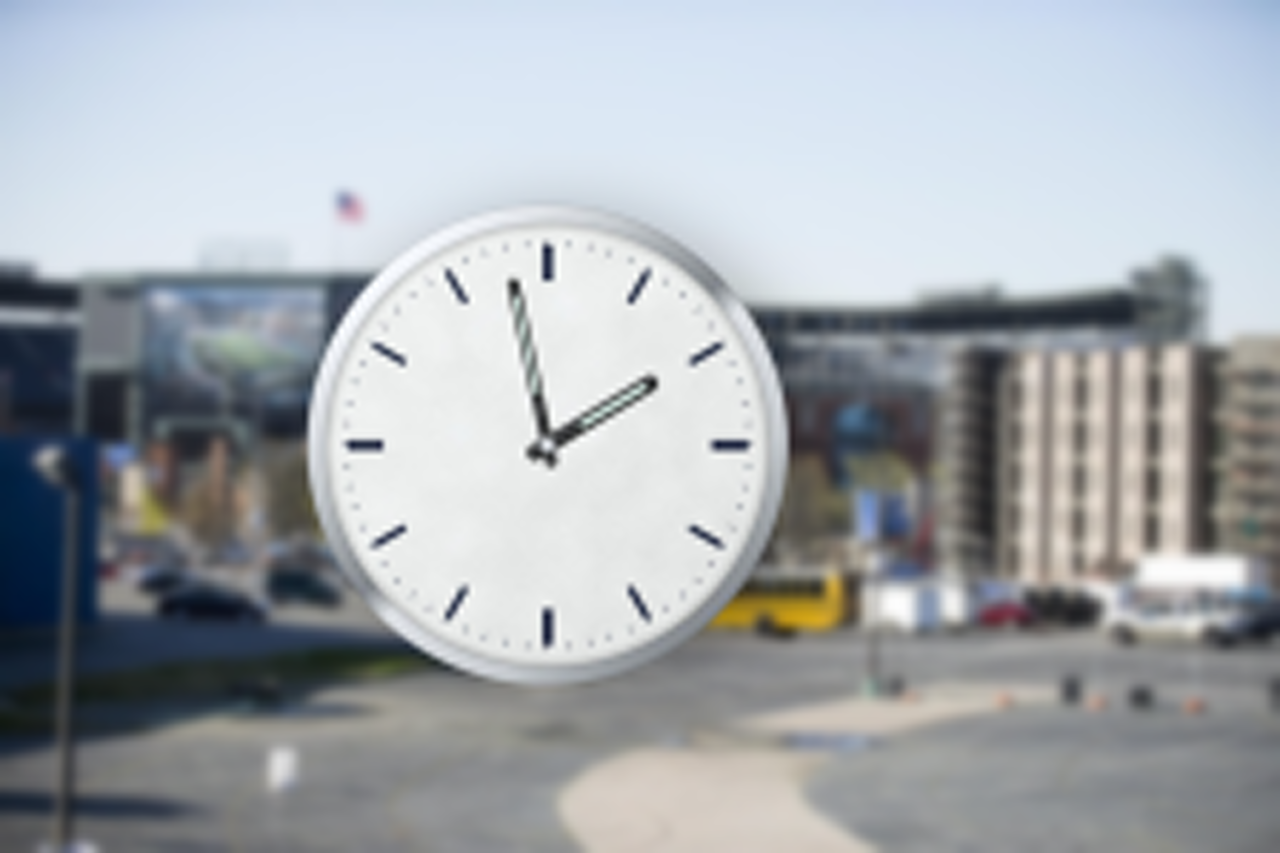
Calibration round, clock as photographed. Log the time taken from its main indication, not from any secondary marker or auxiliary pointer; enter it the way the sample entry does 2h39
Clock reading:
1h58
